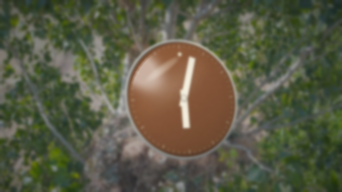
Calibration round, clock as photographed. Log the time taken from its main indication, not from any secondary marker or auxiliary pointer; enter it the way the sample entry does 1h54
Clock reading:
6h03
